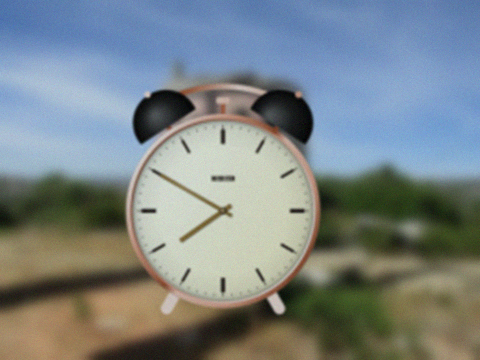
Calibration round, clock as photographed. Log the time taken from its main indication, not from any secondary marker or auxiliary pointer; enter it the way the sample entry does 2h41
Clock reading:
7h50
